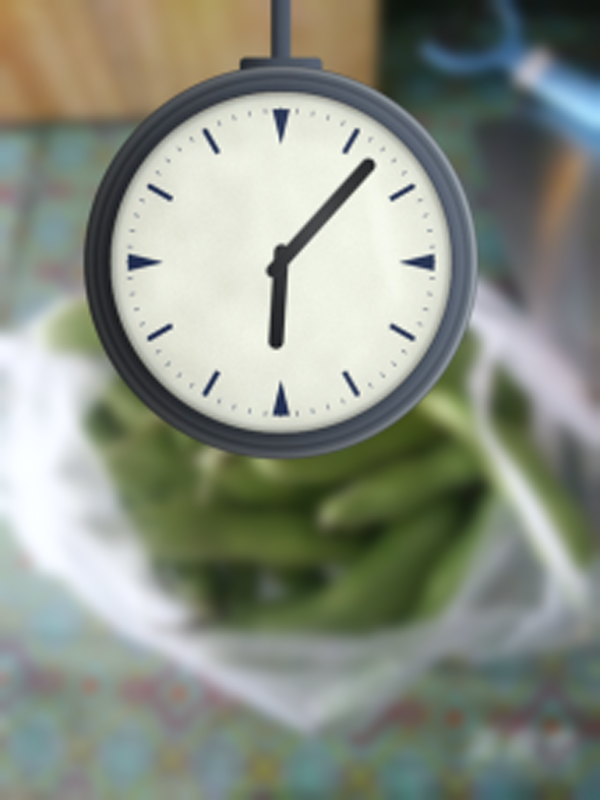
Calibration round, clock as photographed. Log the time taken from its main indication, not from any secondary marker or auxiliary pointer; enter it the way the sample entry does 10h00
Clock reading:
6h07
